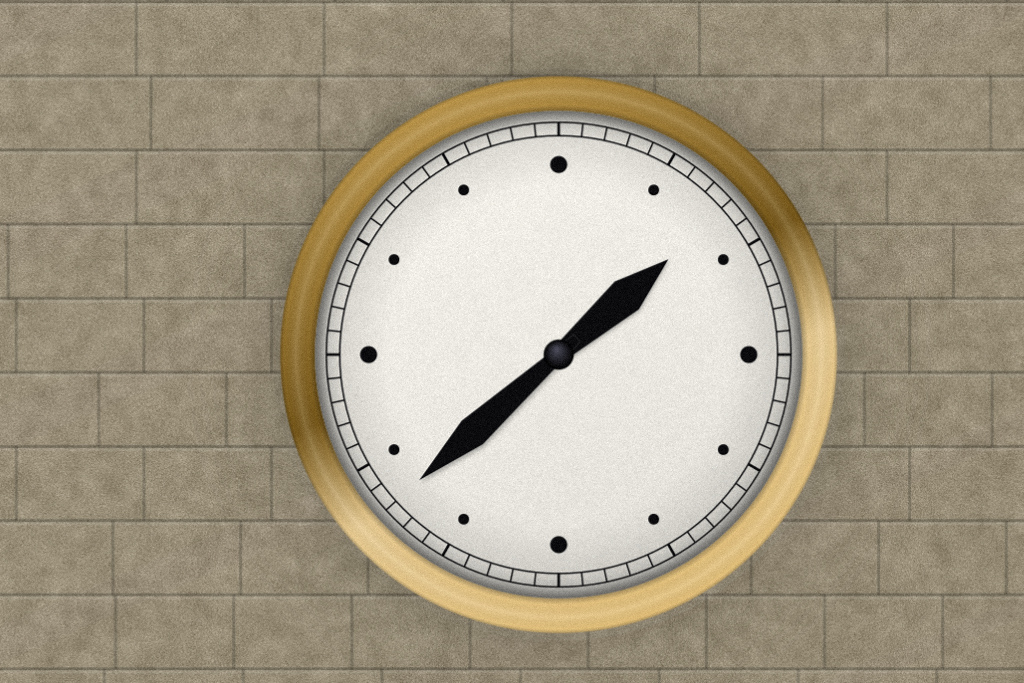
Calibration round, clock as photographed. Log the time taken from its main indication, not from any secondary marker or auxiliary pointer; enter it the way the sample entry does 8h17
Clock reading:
1h38
